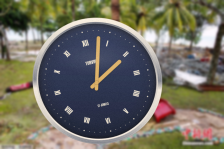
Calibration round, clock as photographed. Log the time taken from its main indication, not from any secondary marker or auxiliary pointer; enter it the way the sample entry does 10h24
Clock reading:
2h03
